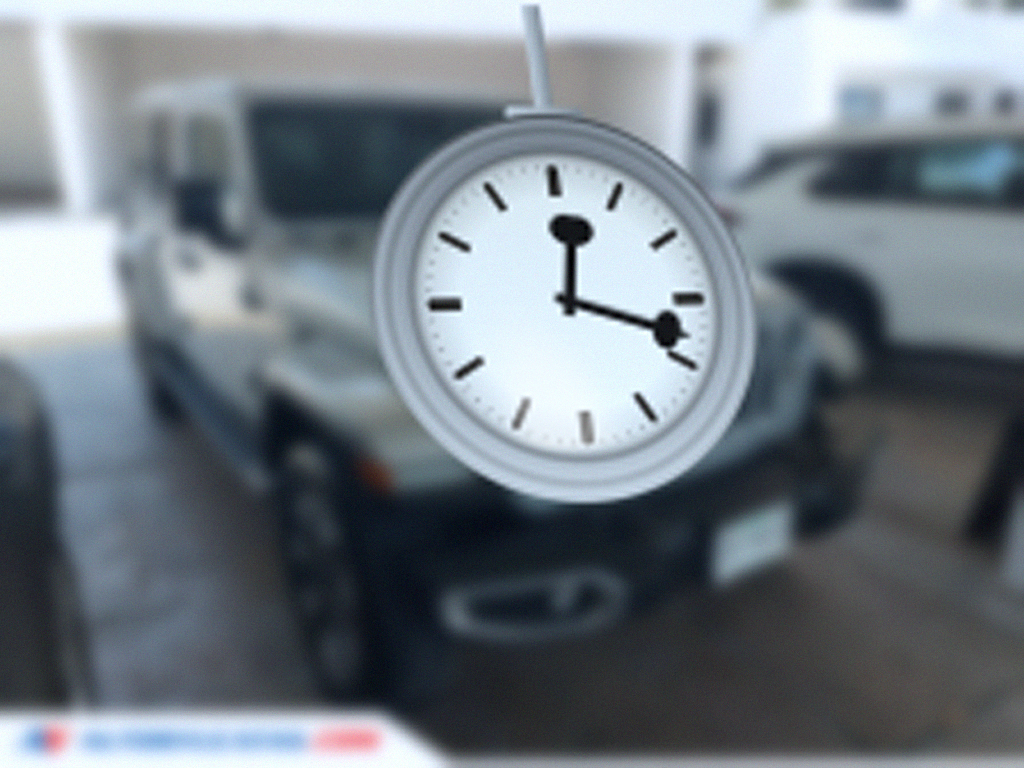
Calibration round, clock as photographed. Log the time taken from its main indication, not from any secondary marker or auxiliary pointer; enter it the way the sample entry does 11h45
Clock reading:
12h18
